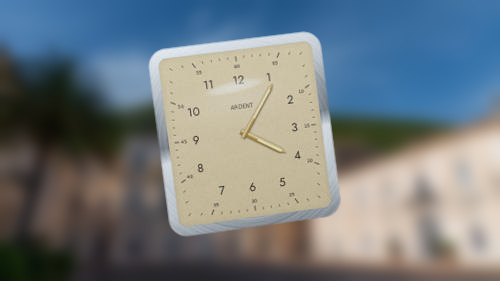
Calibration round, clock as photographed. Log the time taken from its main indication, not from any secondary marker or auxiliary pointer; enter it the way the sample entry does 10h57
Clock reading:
4h06
